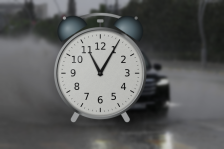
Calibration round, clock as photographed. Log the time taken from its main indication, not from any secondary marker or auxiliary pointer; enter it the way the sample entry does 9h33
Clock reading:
11h05
